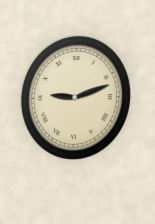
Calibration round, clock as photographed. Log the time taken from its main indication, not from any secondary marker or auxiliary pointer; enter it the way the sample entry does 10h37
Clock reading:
9h12
